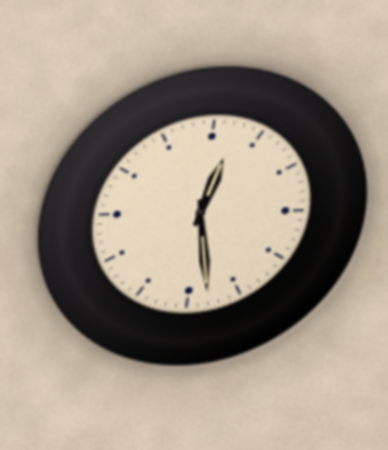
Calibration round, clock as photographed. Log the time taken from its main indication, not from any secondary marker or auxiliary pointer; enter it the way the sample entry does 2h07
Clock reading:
12h28
